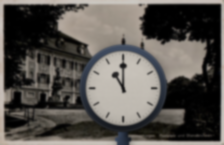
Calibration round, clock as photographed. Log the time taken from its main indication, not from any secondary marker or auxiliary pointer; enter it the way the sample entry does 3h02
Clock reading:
11h00
